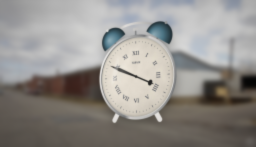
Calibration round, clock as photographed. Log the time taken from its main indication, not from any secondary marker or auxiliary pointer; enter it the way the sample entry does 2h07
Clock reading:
3h49
